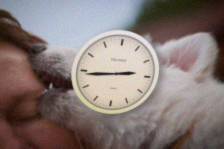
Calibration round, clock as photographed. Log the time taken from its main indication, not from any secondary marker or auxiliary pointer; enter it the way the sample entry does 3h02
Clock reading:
2h44
